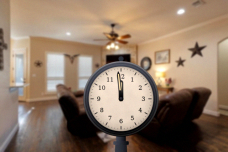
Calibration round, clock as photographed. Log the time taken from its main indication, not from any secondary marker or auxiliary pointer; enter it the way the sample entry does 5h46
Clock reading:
11h59
